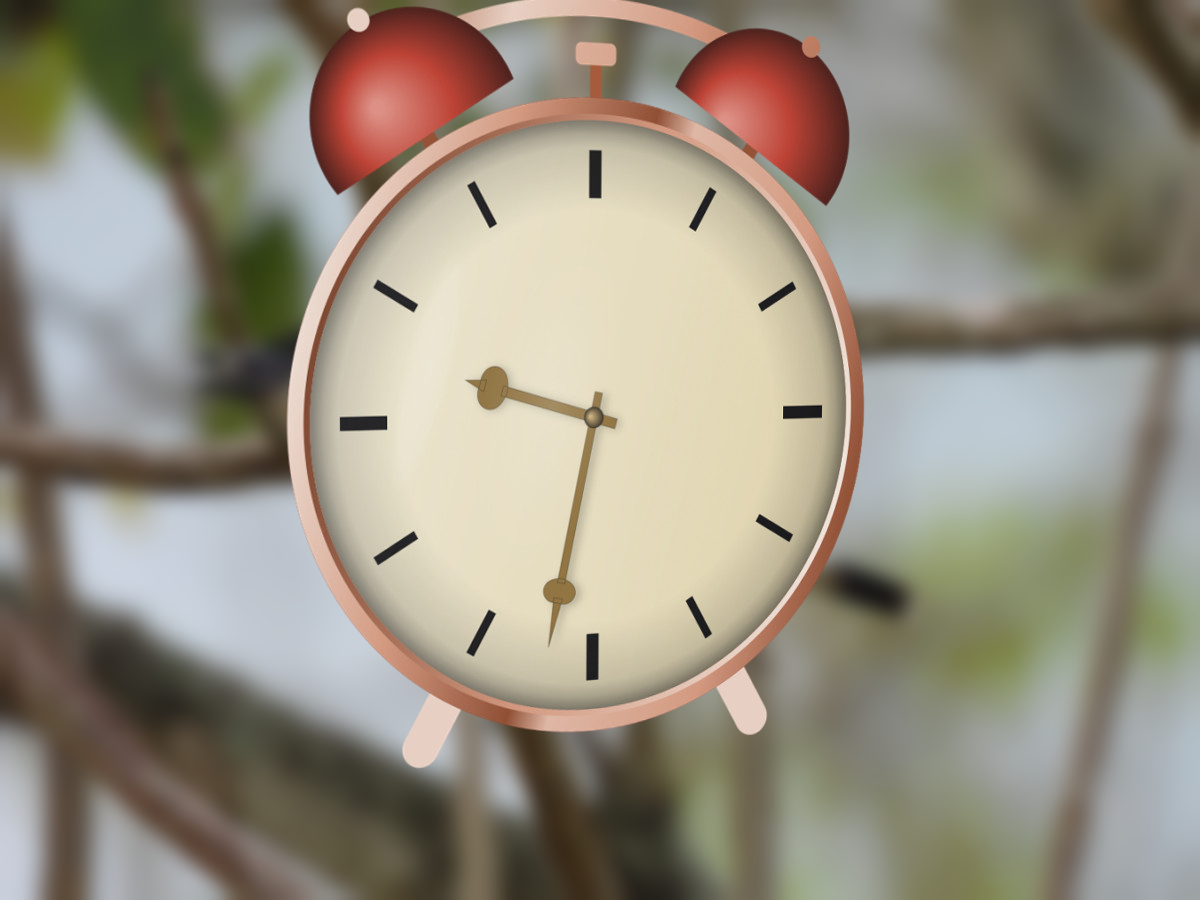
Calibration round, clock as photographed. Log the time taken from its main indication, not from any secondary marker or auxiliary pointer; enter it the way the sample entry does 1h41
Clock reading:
9h32
